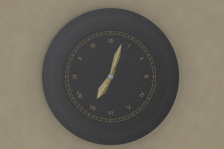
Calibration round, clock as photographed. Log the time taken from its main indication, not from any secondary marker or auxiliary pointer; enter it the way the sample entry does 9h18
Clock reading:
7h03
